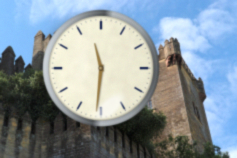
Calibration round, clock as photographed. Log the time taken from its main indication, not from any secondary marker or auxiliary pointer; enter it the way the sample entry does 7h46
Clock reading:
11h31
